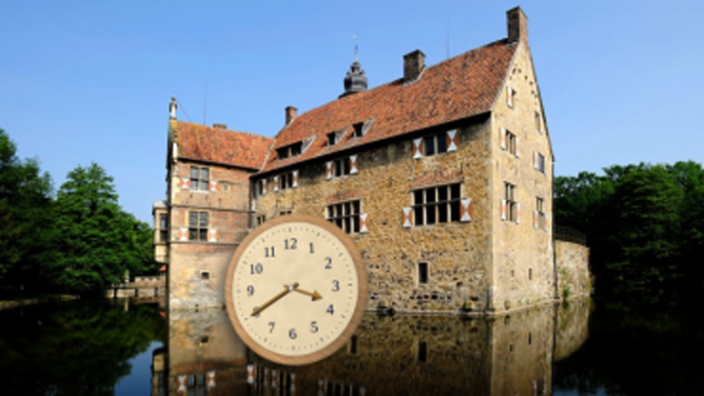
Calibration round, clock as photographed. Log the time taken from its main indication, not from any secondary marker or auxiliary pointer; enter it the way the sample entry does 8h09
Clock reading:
3h40
